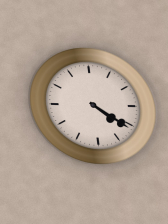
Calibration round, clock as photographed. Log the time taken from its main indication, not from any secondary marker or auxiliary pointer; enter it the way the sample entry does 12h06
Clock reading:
4h21
